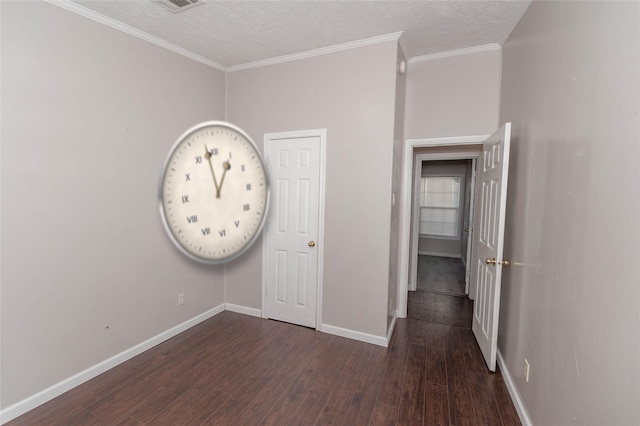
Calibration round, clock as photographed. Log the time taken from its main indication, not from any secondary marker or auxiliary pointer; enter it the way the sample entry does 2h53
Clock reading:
12h58
